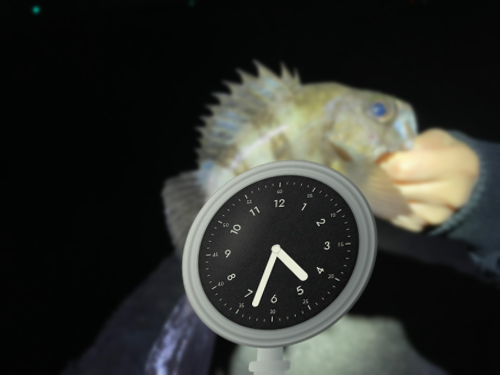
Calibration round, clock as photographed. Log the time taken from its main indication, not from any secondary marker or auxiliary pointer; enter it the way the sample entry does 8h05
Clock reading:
4h33
